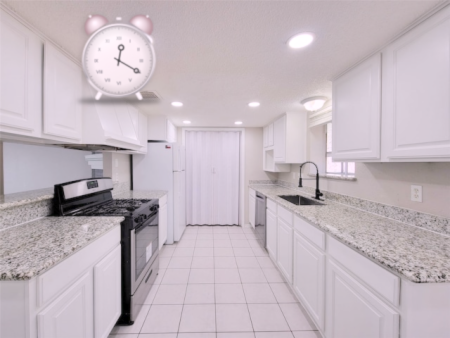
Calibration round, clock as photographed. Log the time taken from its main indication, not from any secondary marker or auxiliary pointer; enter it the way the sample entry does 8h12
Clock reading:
12h20
